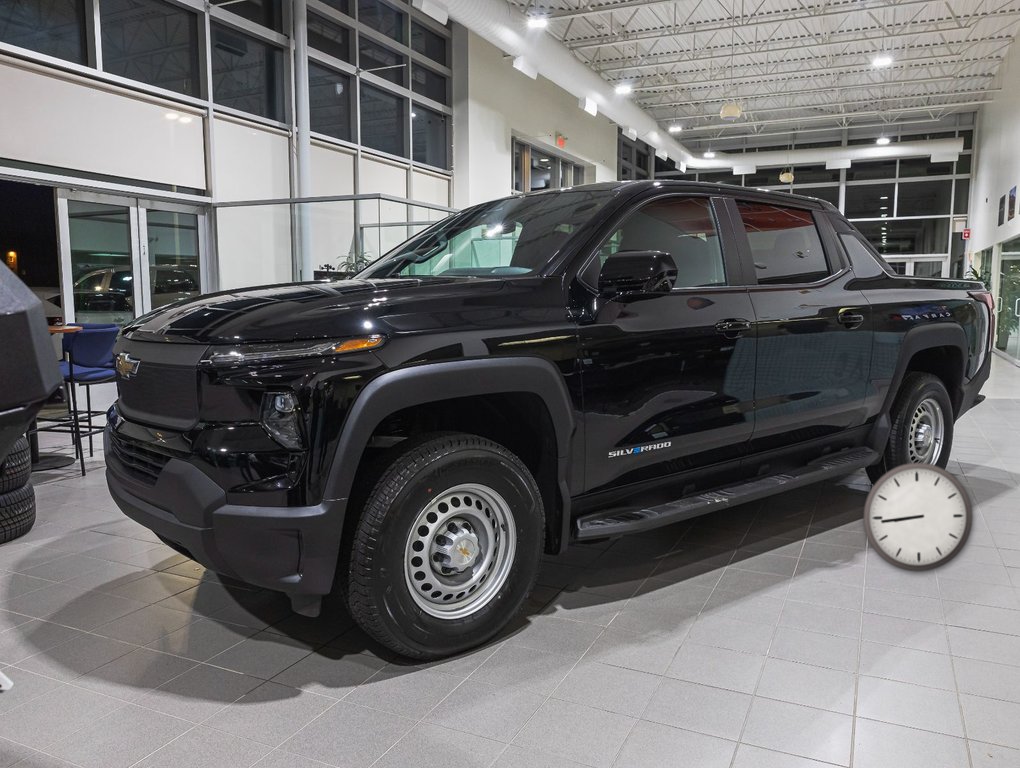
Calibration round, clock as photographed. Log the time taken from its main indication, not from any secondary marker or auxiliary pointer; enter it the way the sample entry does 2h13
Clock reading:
8h44
